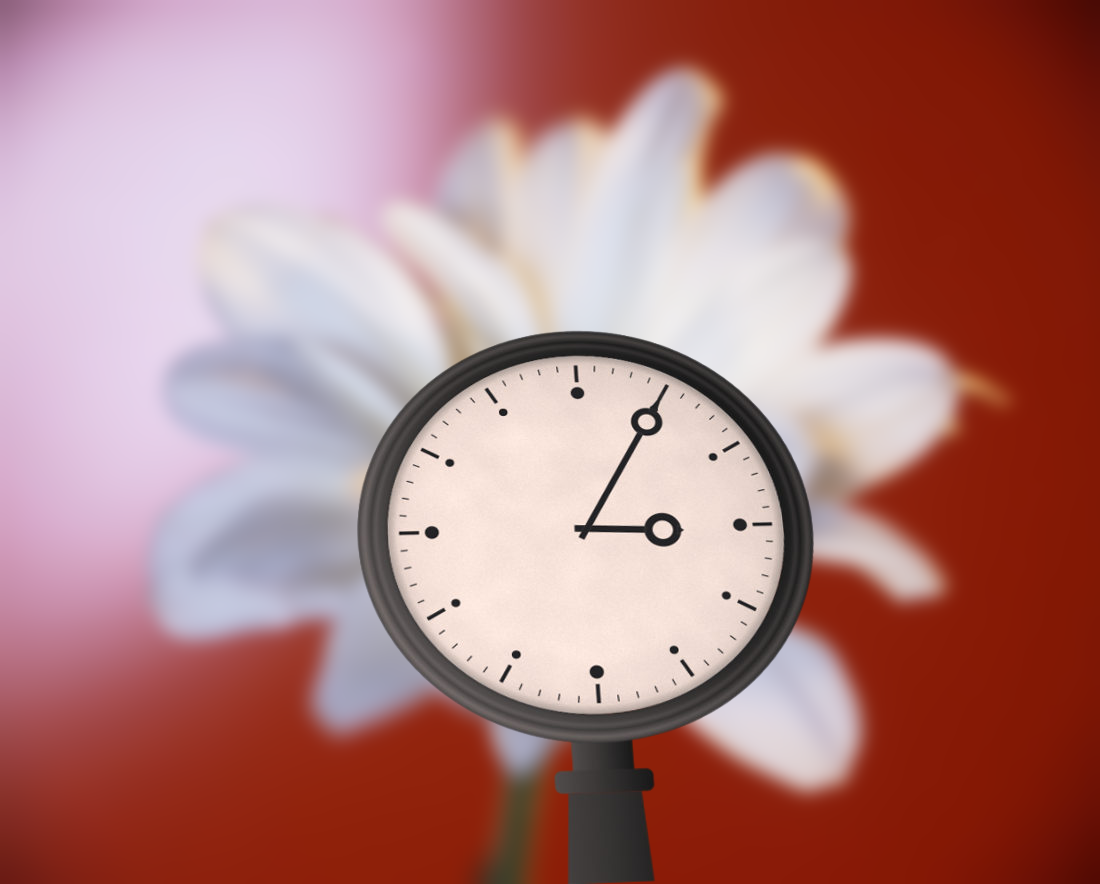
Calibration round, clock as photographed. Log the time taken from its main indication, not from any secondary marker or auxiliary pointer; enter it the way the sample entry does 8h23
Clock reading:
3h05
